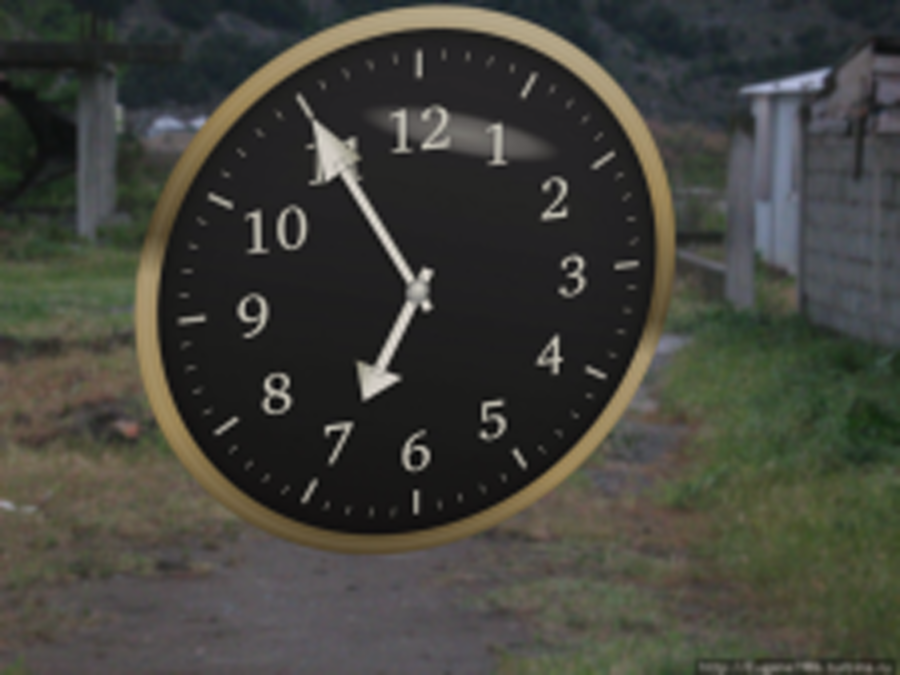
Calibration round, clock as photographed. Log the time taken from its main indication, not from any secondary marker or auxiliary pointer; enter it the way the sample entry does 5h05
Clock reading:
6h55
